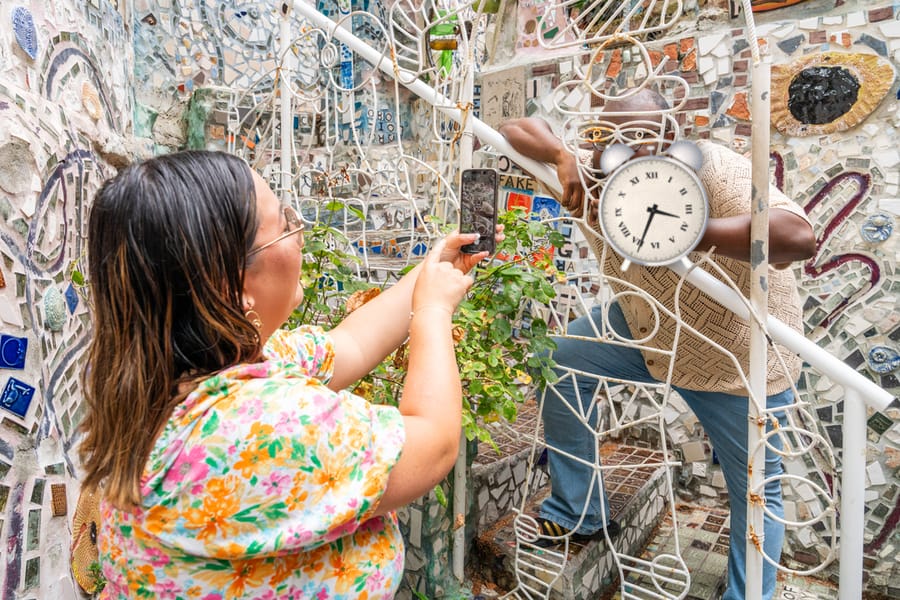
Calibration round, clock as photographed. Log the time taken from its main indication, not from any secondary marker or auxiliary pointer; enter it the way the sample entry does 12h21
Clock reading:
3h34
